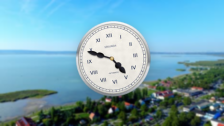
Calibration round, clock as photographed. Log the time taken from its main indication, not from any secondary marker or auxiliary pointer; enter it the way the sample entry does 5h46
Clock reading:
4h49
